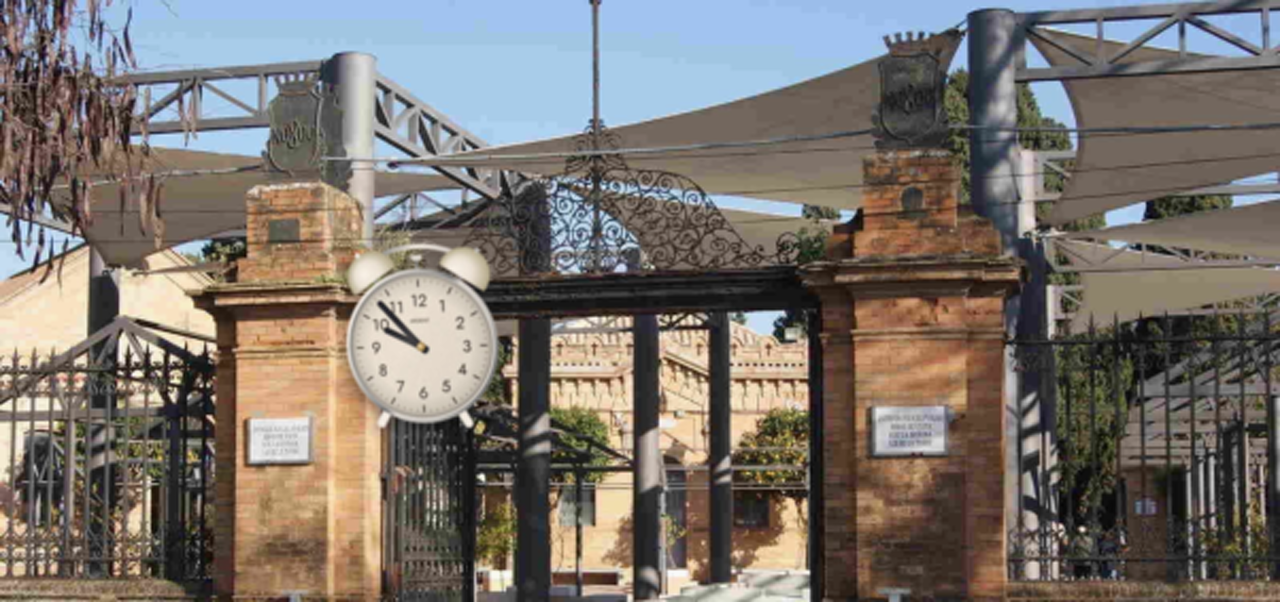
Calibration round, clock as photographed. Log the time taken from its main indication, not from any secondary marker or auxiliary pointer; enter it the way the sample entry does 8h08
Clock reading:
9h53
